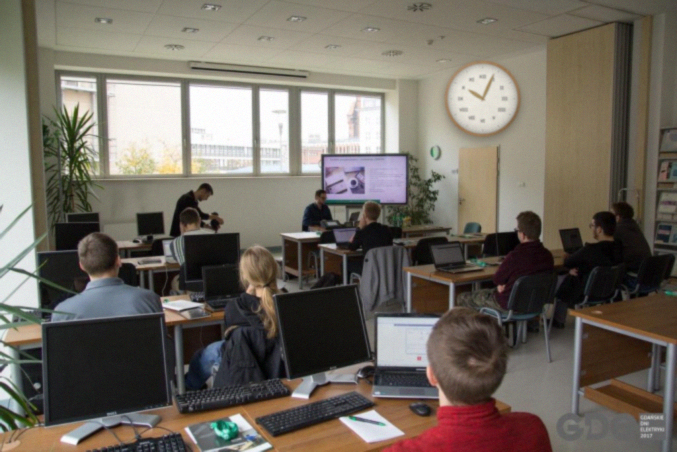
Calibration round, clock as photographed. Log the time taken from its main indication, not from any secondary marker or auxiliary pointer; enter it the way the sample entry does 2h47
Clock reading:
10h04
